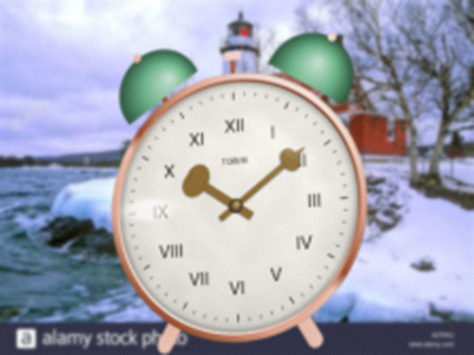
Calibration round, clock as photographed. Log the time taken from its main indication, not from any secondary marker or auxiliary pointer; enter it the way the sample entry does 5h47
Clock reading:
10h09
